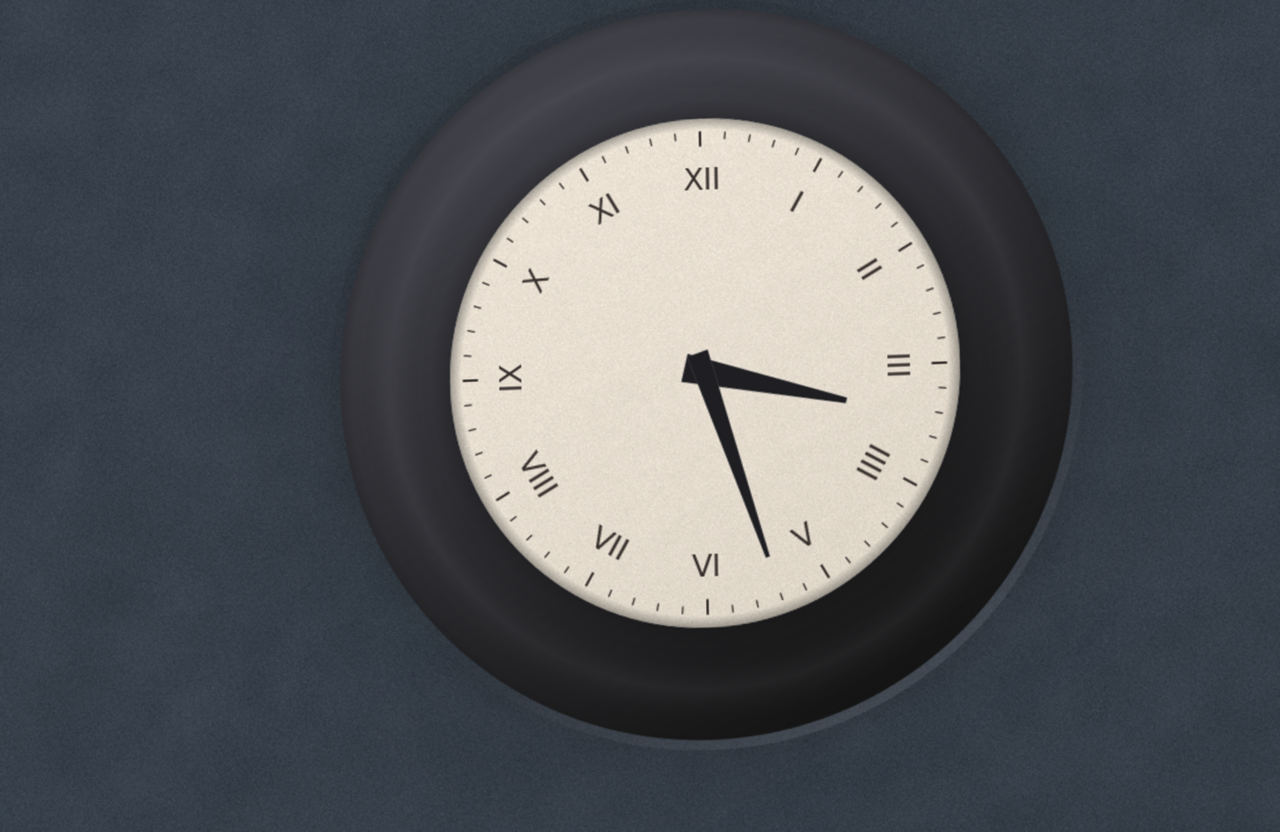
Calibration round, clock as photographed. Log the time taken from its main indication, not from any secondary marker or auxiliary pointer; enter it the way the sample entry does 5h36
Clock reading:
3h27
